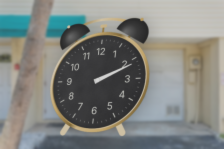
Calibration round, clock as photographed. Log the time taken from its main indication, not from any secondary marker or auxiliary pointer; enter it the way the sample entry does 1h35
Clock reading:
2h11
